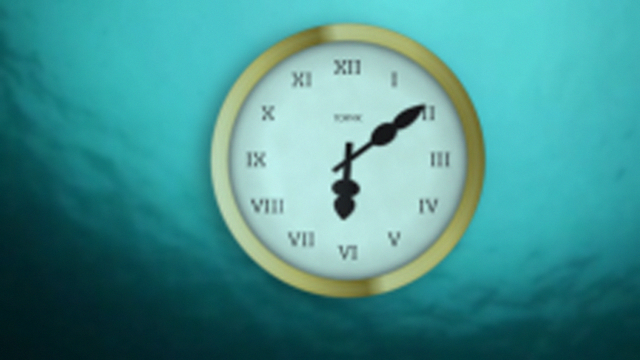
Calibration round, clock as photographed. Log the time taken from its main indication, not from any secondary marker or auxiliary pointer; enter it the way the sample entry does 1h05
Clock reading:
6h09
